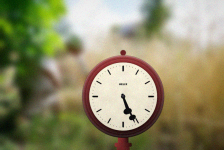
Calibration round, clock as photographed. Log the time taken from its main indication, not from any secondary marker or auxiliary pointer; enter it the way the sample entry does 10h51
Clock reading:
5h26
